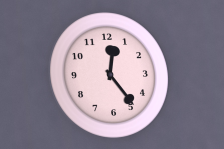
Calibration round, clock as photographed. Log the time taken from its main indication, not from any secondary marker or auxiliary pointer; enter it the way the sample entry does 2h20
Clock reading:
12h24
